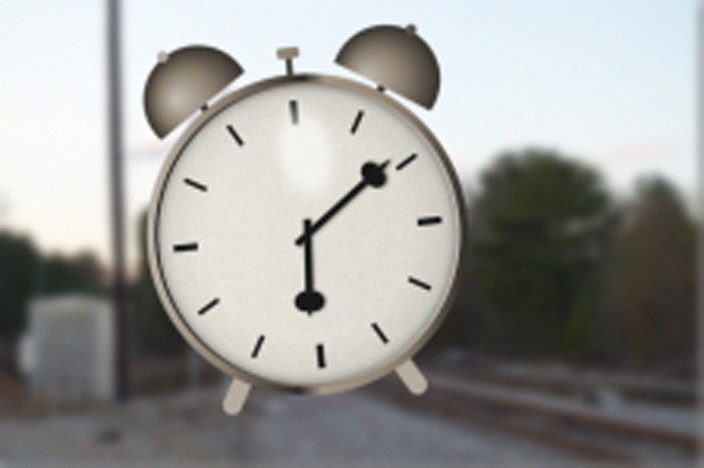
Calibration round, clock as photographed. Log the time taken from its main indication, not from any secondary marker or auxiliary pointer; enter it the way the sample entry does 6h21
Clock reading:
6h09
